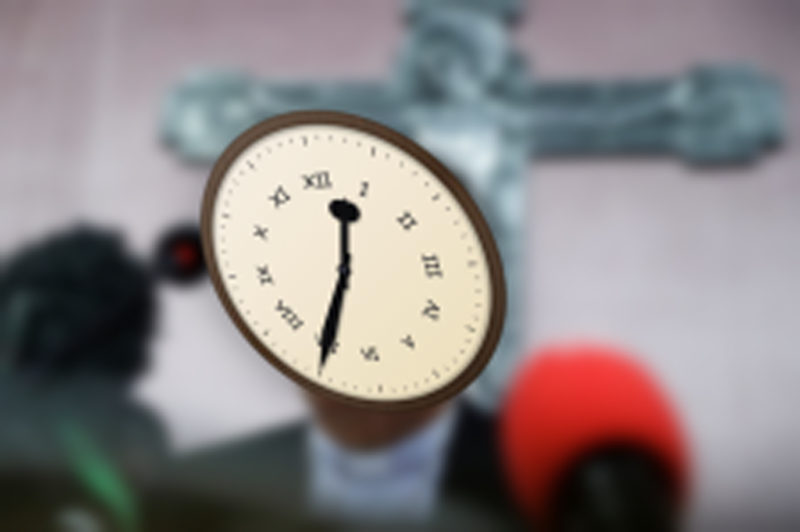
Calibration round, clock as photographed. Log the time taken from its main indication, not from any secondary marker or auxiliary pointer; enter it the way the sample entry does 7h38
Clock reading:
12h35
